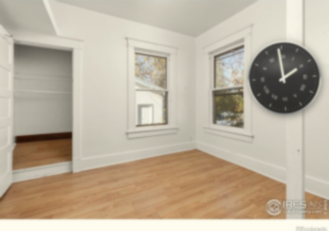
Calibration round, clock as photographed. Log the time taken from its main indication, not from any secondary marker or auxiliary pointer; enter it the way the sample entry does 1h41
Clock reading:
1h59
